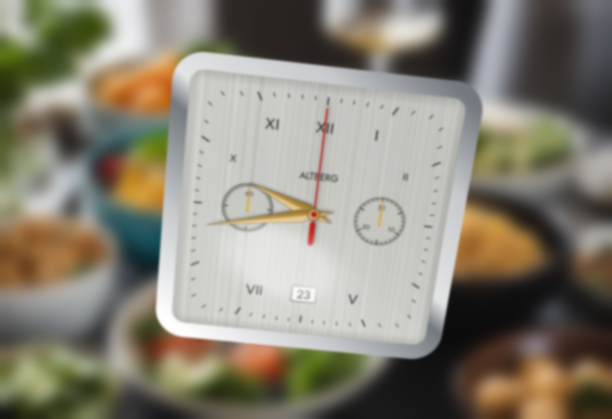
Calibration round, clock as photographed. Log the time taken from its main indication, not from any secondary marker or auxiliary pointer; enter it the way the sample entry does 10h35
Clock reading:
9h43
